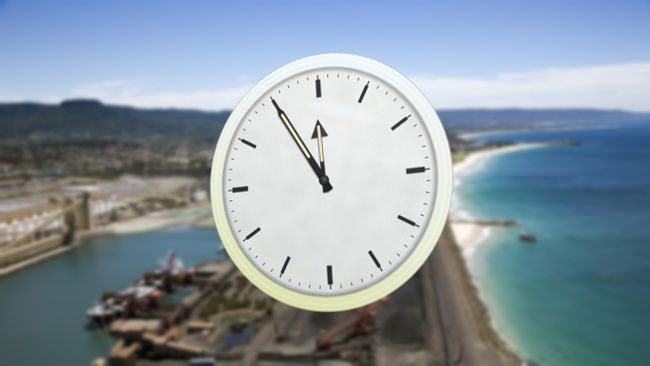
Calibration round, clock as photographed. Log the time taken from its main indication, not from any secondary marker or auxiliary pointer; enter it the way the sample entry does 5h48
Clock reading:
11h55
